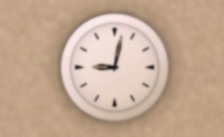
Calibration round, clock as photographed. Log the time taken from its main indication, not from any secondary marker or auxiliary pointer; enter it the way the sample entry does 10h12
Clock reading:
9h02
